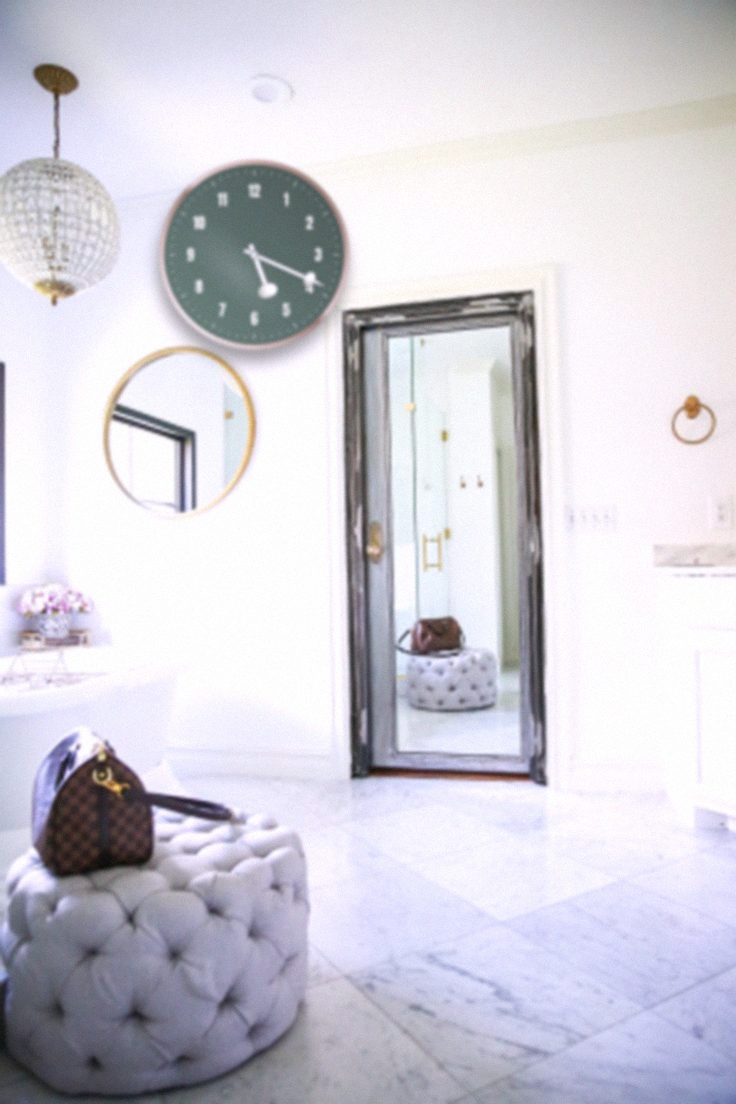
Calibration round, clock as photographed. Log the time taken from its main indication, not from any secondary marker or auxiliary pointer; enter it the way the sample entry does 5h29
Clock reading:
5h19
